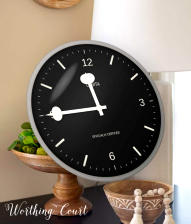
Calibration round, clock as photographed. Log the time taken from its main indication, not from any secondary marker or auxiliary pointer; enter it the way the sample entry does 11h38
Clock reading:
11h45
